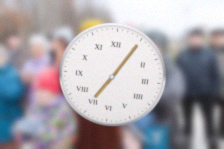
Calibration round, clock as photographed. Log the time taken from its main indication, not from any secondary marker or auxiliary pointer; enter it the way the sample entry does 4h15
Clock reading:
7h05
